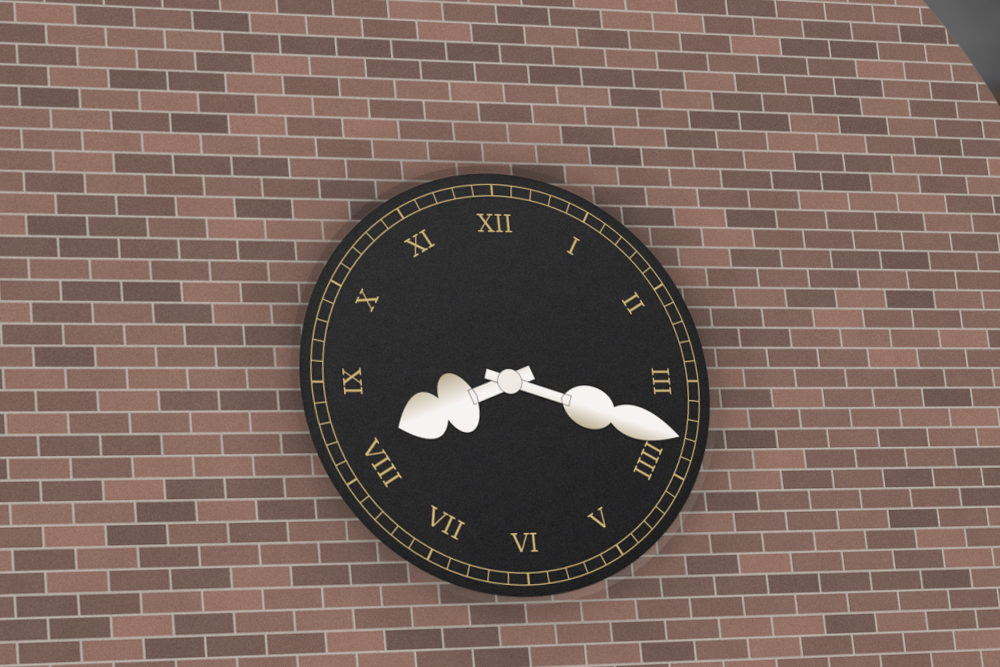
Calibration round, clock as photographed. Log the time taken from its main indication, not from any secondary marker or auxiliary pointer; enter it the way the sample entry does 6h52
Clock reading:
8h18
